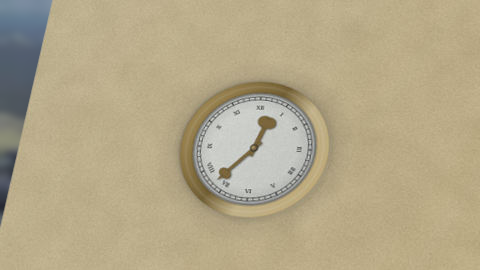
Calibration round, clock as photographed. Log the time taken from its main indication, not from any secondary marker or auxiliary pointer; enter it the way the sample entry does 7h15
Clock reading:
12h37
